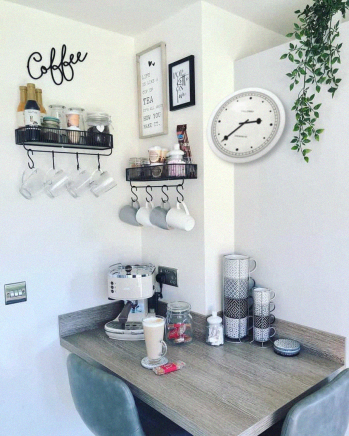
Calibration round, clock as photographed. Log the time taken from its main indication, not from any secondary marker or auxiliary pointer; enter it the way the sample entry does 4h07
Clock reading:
2h37
